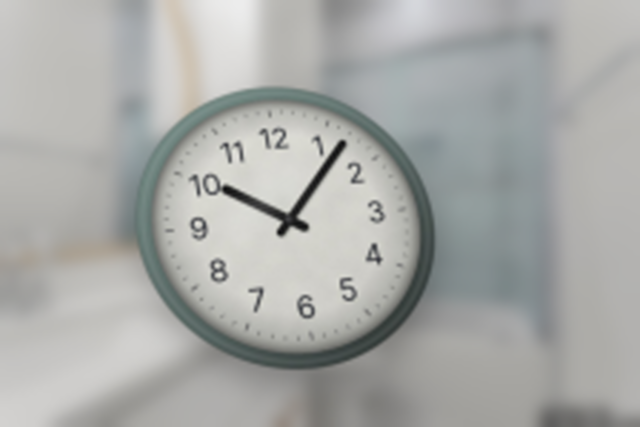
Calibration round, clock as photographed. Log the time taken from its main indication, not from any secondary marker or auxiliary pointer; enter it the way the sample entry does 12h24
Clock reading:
10h07
